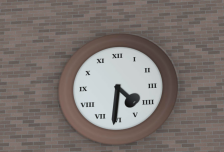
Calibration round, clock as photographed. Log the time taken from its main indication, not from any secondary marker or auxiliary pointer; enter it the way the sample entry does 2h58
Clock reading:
4h31
